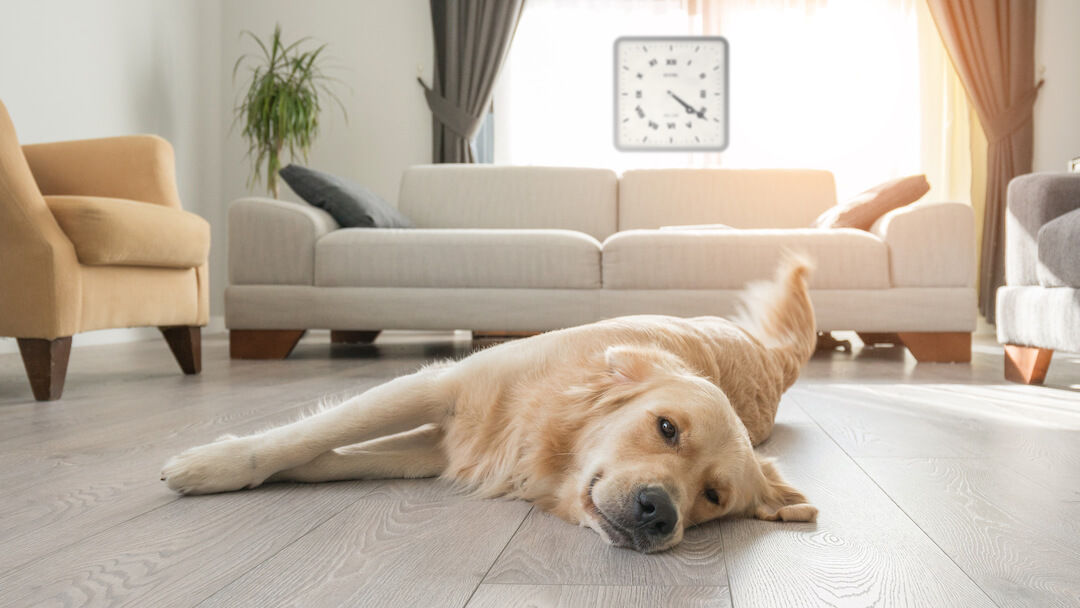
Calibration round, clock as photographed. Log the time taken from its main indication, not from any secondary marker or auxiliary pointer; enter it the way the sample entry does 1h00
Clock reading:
4h21
